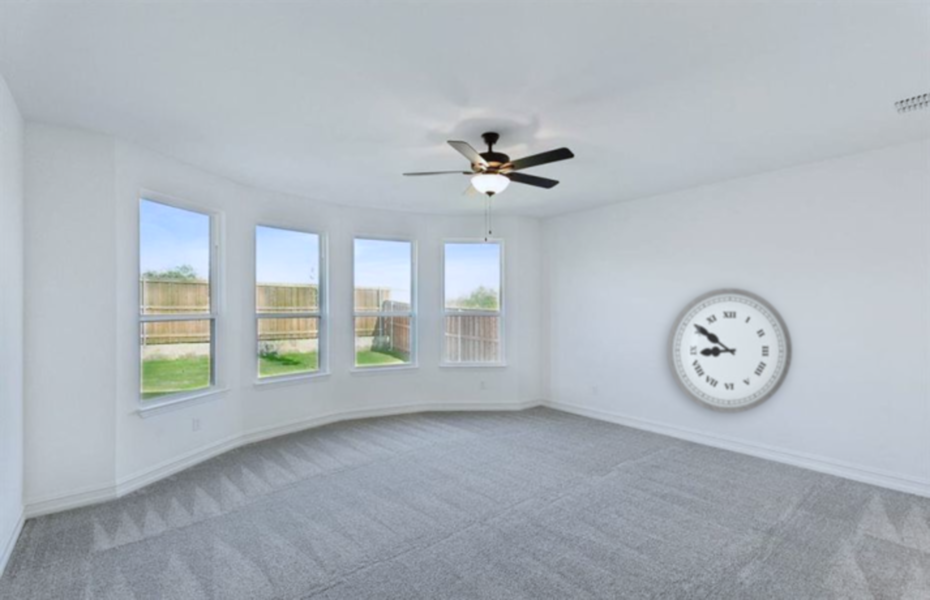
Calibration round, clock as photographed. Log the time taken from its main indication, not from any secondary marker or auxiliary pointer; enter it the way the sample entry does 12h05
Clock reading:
8h51
